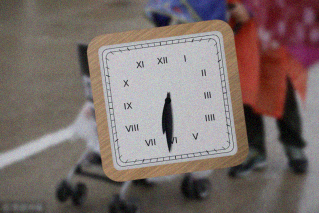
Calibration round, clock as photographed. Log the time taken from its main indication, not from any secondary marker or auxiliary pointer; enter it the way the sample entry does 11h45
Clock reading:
6h31
